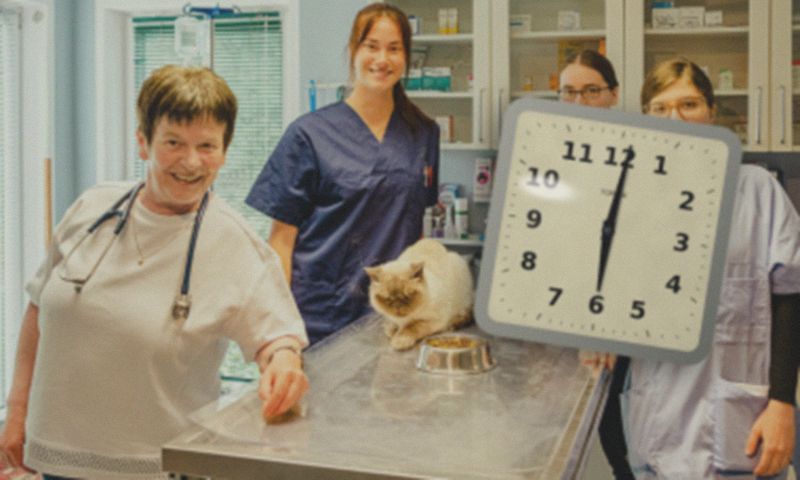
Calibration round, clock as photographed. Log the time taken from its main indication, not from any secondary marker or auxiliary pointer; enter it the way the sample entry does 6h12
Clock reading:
6h01
